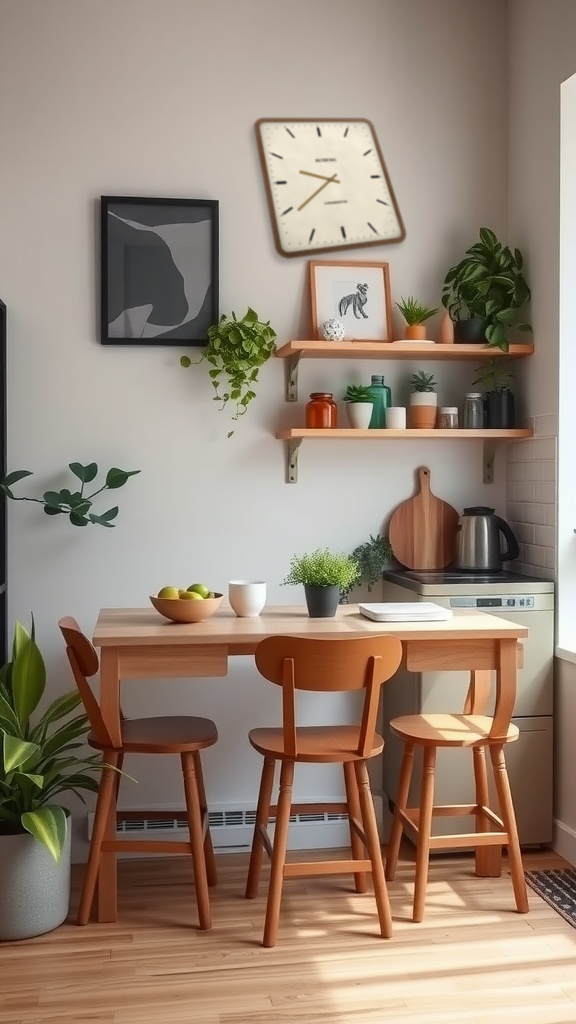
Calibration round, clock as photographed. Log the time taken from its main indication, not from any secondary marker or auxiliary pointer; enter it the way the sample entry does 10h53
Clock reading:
9h39
